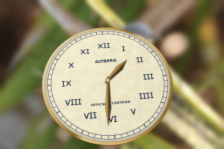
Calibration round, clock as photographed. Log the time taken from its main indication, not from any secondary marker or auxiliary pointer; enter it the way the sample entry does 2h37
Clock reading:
1h31
